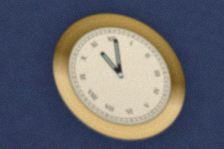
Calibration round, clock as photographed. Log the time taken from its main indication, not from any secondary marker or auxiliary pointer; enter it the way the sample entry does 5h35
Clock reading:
11h01
